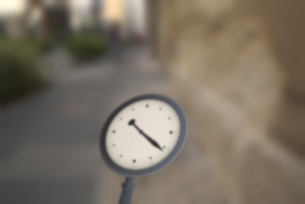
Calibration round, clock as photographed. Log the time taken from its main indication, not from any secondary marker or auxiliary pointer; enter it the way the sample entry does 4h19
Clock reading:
10h21
